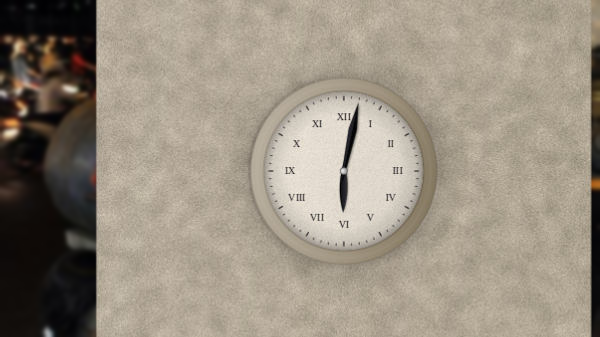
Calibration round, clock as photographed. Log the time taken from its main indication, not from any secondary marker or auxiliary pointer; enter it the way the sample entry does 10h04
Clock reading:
6h02
